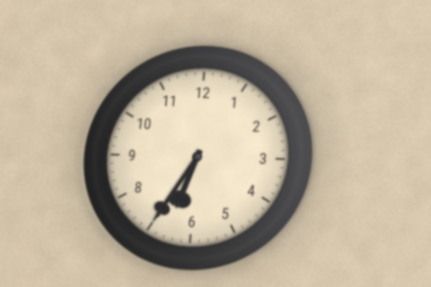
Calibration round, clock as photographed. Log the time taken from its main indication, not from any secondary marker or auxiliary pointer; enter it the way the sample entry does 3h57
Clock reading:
6h35
